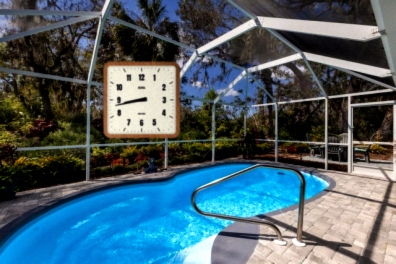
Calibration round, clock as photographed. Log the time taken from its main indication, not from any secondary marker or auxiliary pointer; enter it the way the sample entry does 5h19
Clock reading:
8h43
